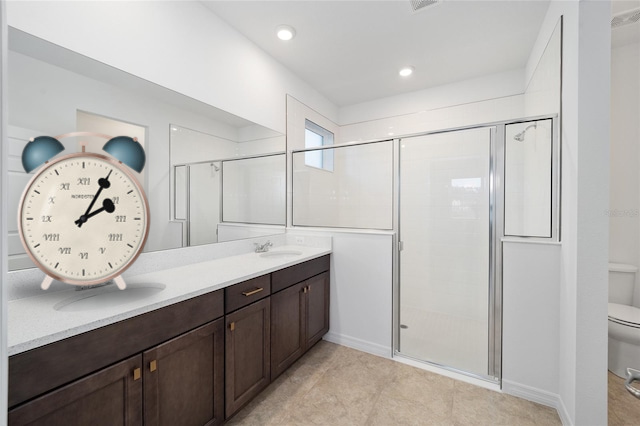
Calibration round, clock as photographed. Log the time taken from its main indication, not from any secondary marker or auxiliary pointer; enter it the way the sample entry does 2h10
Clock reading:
2h05
